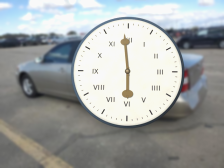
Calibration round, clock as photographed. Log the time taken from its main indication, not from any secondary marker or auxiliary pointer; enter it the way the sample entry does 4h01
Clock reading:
5h59
